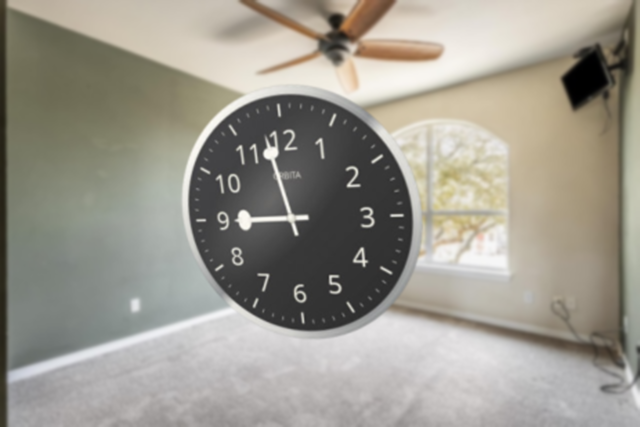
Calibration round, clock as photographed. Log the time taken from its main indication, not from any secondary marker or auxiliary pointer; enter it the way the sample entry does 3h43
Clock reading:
8h58
